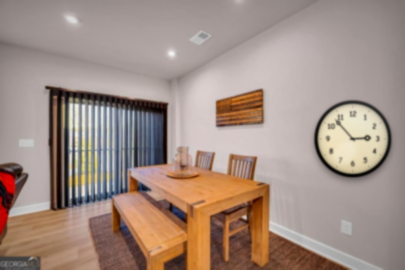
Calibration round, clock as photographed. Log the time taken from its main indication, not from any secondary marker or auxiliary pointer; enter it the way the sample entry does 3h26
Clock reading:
2h53
